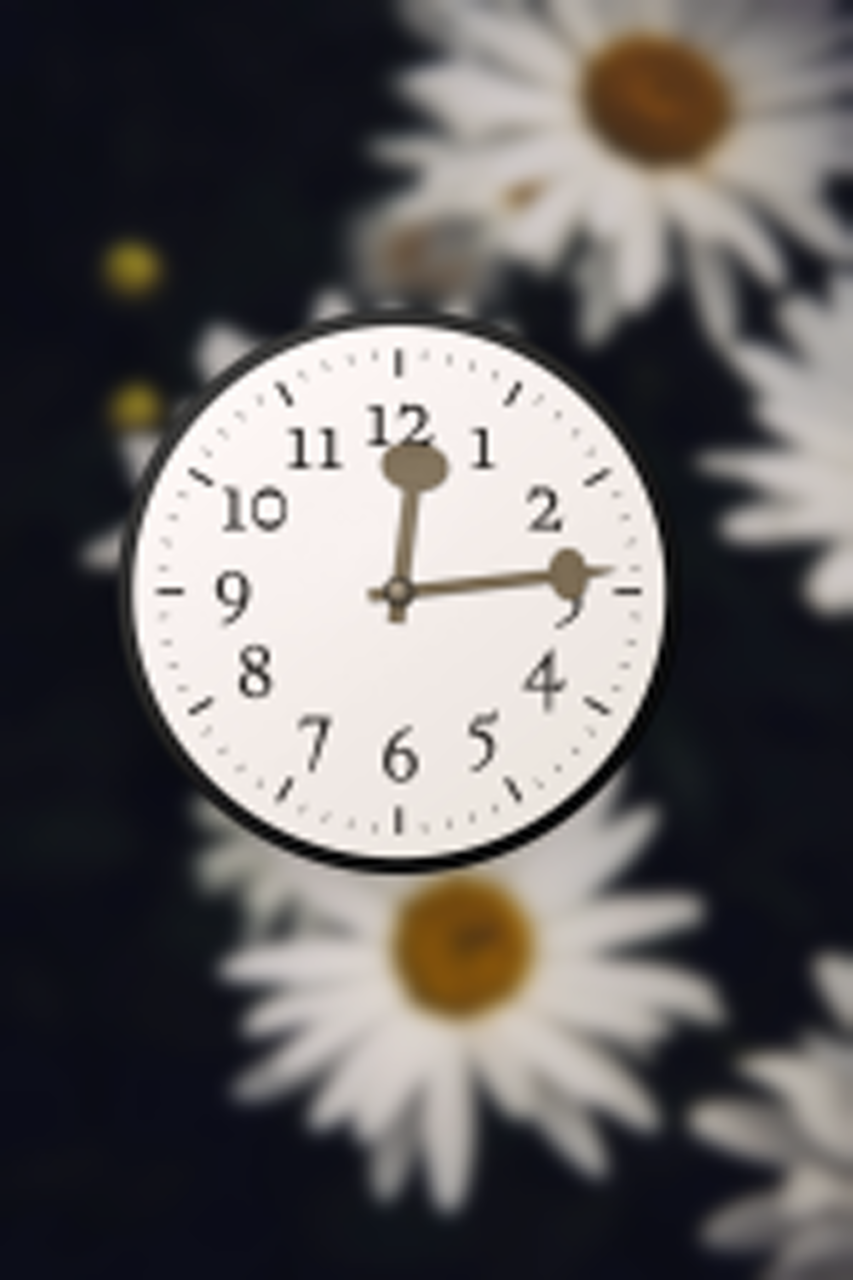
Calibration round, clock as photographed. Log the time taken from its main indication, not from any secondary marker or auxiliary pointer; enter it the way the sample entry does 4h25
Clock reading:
12h14
